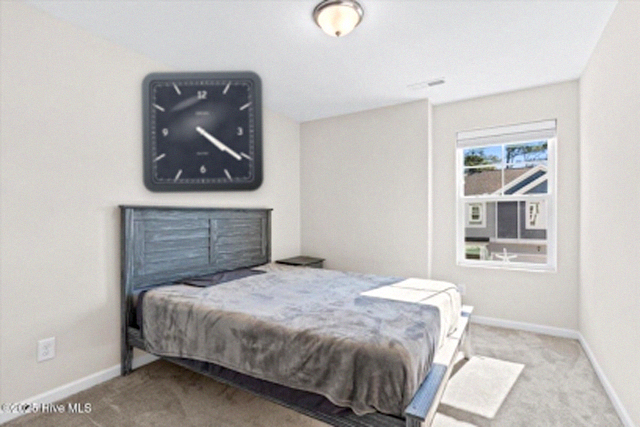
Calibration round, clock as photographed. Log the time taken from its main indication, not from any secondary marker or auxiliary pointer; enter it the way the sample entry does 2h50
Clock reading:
4h21
